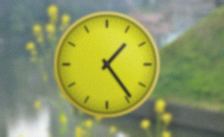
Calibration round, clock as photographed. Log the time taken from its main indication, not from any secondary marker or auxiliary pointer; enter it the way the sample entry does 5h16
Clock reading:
1h24
